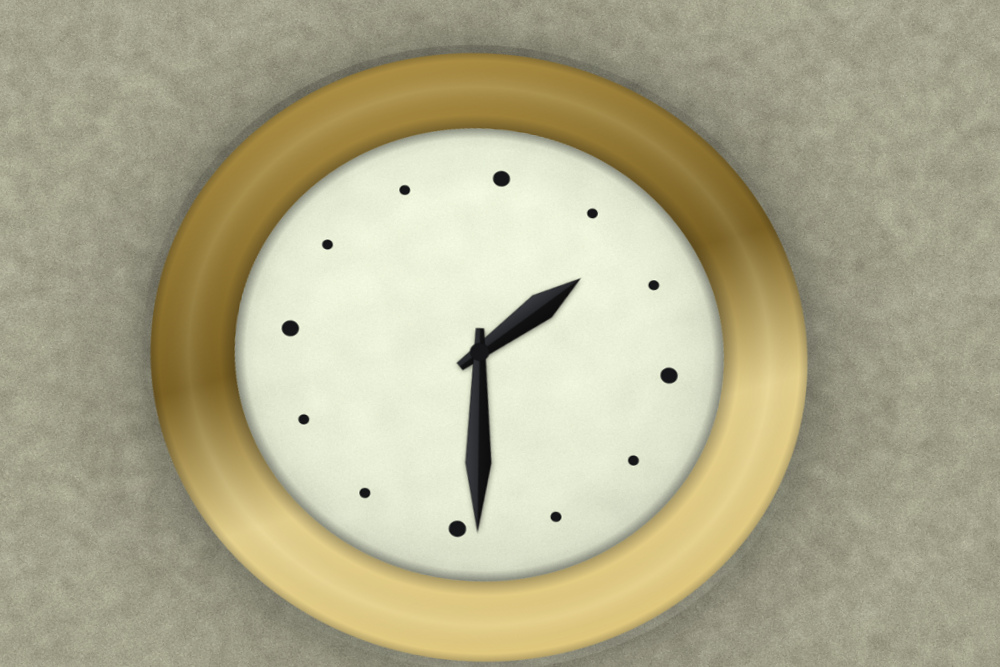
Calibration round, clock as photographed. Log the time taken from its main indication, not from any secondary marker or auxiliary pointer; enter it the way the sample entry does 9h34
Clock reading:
1h29
